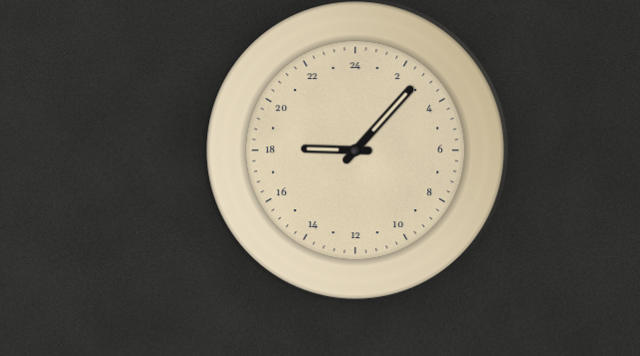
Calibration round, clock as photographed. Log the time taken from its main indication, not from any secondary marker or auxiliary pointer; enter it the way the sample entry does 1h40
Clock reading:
18h07
